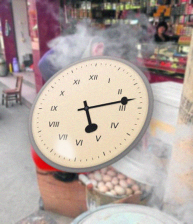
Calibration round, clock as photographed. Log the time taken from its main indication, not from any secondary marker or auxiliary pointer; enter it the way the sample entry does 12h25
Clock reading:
5h13
